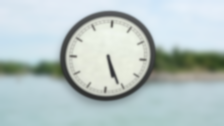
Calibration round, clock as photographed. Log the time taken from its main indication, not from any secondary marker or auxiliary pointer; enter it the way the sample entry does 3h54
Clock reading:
5h26
